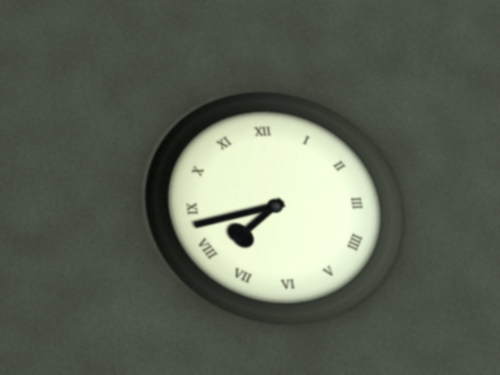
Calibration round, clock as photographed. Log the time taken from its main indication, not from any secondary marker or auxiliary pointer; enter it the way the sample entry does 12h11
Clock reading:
7h43
